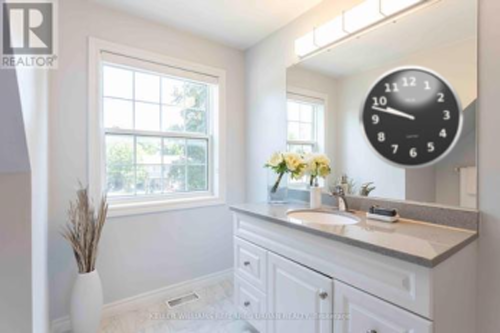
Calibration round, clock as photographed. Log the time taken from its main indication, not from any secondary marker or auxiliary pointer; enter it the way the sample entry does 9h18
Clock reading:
9h48
